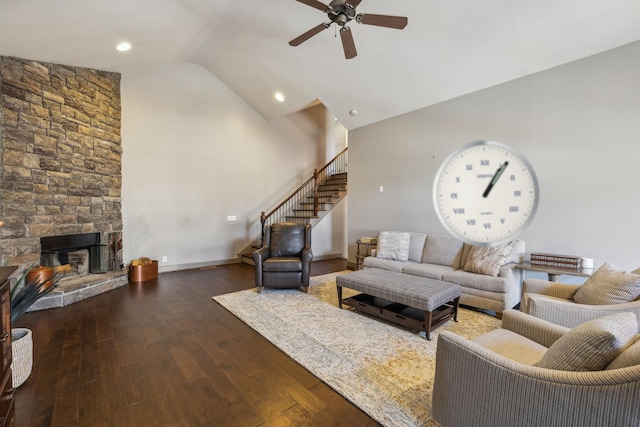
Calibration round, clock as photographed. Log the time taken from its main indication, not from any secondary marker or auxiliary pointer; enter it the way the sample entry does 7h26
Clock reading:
1h06
